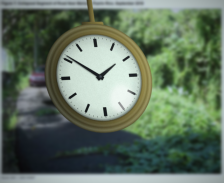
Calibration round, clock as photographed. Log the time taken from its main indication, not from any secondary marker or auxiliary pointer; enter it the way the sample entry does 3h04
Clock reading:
1h51
